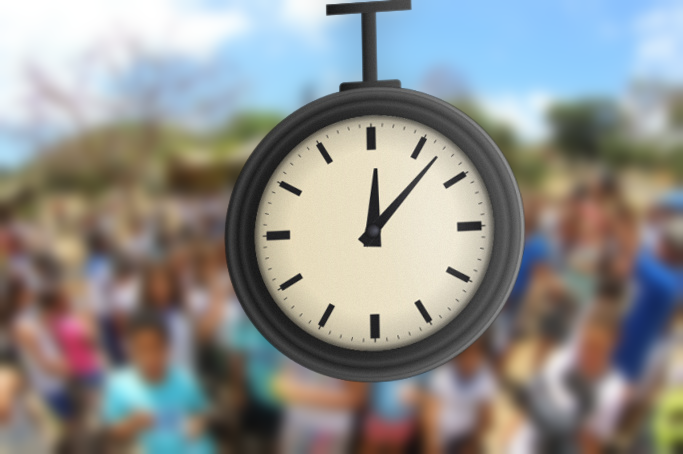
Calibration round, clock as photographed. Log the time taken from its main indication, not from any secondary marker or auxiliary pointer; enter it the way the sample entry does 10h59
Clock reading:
12h07
